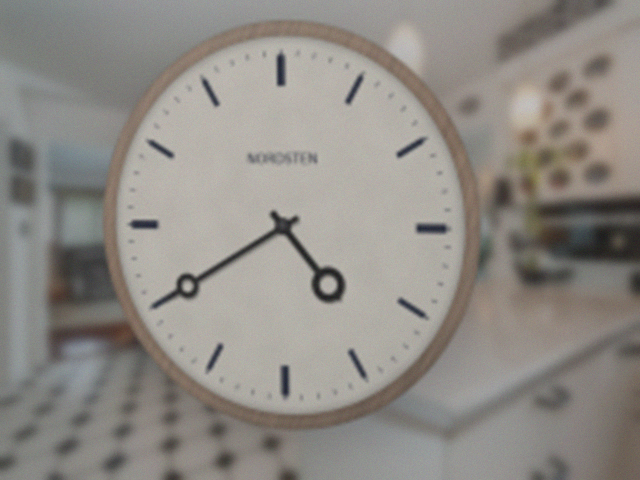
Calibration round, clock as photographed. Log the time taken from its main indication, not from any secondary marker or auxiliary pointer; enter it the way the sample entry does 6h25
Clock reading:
4h40
